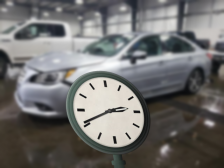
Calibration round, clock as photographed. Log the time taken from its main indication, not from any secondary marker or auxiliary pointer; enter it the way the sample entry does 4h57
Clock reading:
2h41
